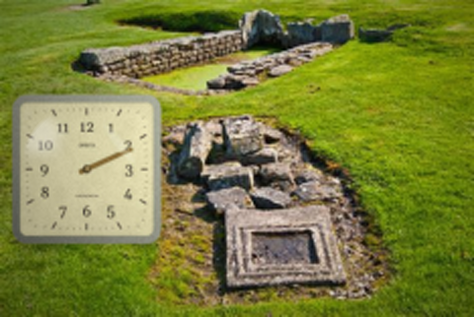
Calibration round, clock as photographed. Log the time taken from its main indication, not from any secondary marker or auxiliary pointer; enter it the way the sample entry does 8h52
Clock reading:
2h11
